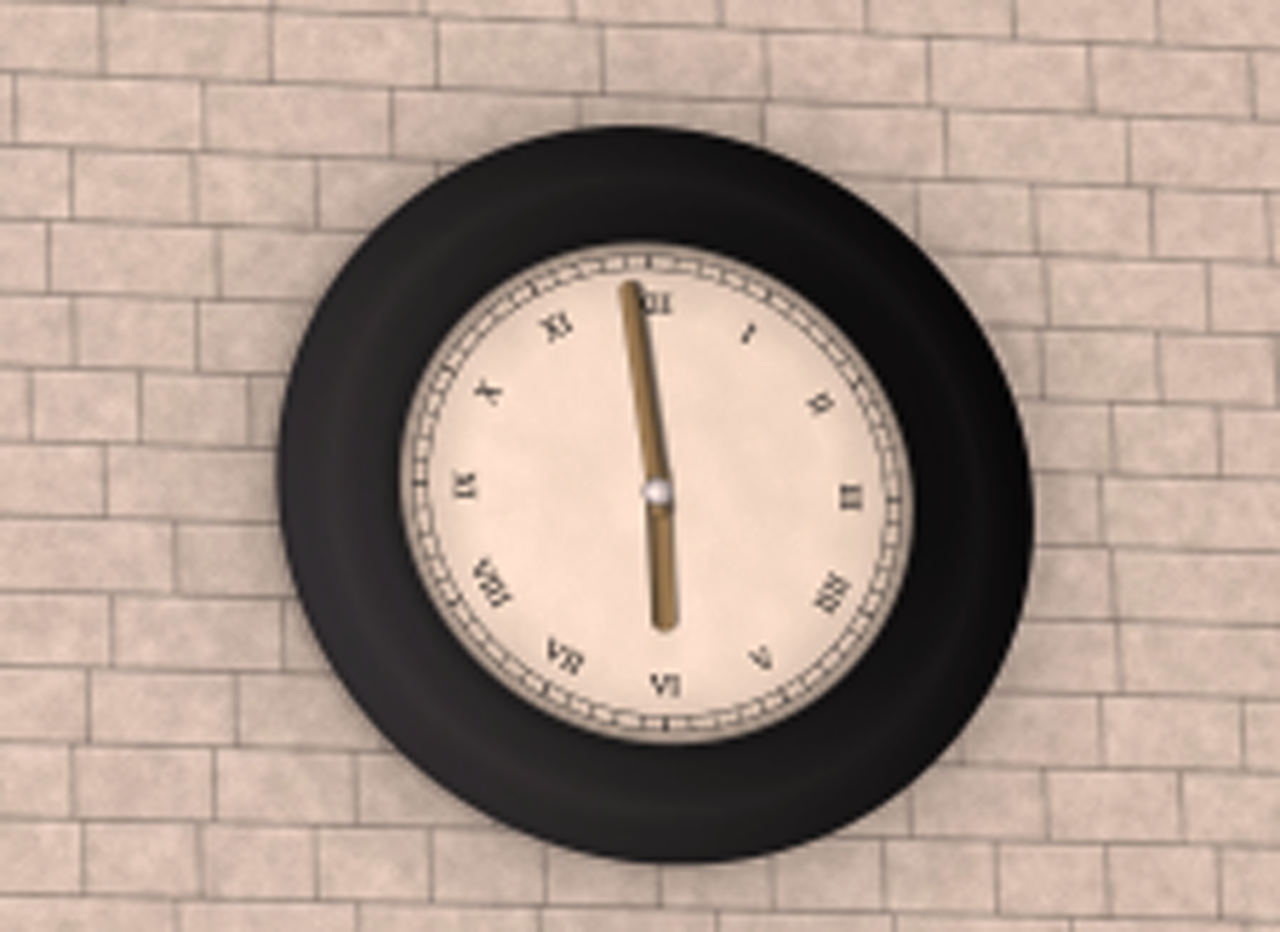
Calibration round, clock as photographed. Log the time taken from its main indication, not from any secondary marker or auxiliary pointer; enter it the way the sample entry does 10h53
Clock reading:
5h59
